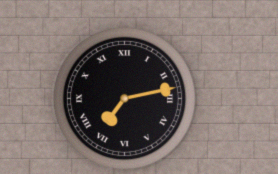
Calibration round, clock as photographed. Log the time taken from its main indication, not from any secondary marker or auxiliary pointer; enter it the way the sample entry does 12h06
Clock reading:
7h13
